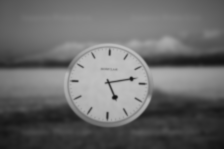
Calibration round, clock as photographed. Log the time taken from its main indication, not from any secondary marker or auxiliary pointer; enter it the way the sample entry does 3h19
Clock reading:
5h13
